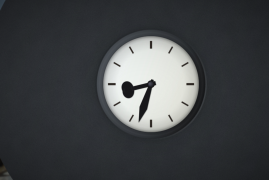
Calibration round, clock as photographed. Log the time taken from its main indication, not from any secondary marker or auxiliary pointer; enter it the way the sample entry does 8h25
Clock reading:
8h33
